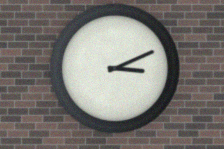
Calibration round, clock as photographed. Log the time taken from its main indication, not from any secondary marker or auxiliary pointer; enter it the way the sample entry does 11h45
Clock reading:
3h11
